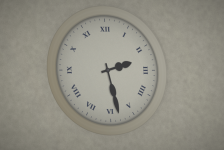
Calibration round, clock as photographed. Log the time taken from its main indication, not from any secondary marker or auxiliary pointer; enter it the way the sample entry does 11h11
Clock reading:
2h28
